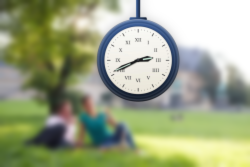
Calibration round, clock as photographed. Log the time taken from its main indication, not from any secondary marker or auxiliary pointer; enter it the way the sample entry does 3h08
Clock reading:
2h41
